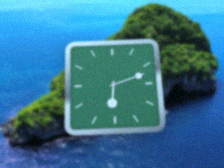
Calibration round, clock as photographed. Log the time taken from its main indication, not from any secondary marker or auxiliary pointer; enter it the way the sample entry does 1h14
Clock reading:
6h12
